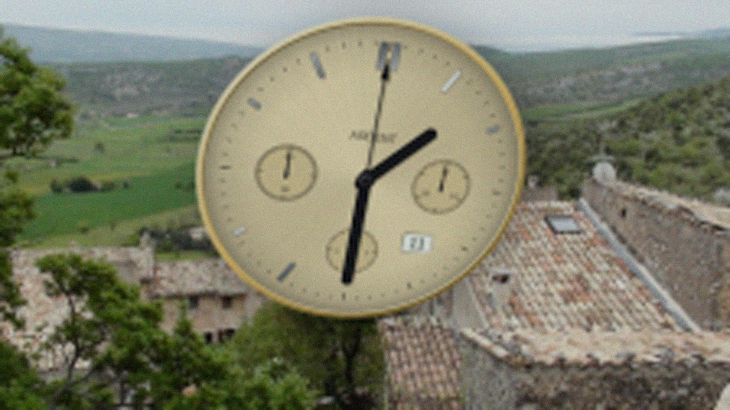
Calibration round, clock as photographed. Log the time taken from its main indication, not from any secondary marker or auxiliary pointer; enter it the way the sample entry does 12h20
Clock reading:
1h30
